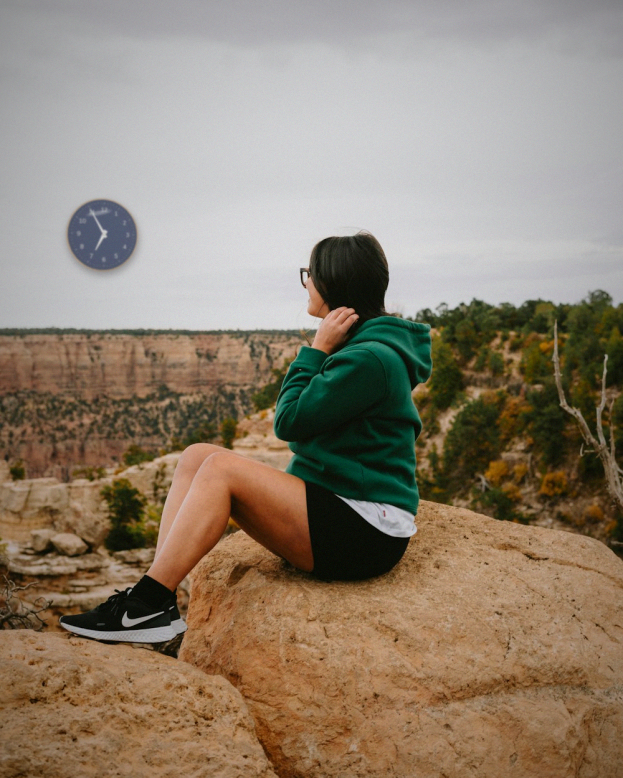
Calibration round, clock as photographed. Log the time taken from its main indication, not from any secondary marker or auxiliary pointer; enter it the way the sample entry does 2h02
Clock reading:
6h55
